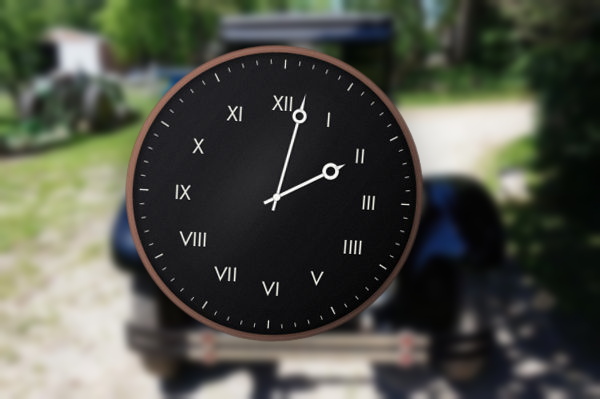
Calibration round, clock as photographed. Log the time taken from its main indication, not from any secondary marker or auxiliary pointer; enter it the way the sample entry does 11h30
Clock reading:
2h02
